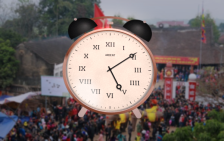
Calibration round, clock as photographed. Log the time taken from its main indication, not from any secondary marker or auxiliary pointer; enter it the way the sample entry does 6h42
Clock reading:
5h09
